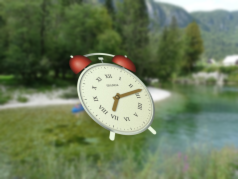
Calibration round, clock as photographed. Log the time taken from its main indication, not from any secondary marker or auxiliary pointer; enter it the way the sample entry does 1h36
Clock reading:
7h13
